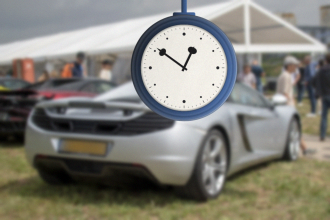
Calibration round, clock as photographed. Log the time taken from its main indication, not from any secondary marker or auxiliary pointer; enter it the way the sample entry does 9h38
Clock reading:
12h51
